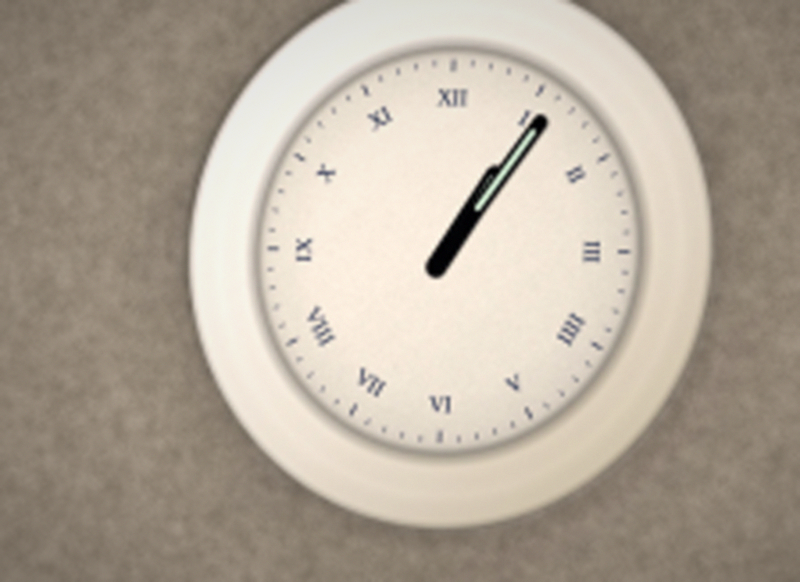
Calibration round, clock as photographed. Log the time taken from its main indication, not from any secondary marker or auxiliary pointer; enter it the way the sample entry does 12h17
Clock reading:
1h06
